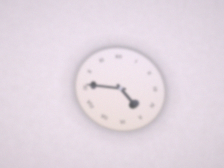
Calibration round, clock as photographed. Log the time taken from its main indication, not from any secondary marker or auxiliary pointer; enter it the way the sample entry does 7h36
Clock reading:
4h46
